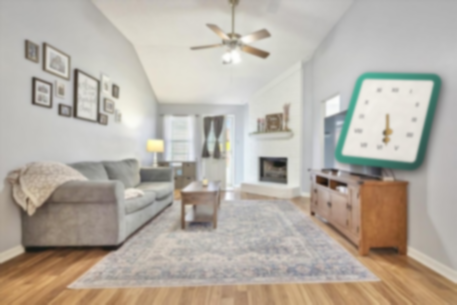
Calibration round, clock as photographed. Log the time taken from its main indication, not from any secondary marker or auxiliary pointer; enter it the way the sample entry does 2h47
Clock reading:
5h28
